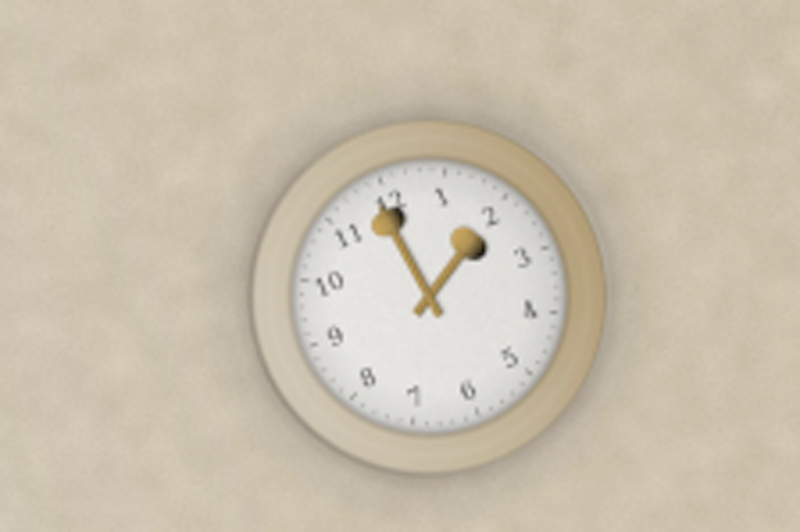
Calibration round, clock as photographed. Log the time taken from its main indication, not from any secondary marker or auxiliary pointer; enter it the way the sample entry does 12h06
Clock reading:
1h59
